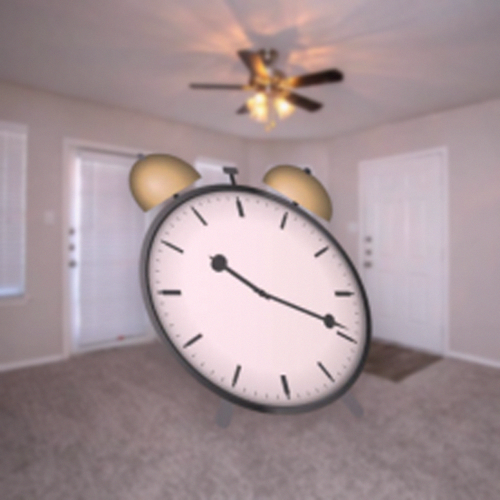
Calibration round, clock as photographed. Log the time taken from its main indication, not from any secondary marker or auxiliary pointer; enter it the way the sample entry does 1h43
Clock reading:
10h19
